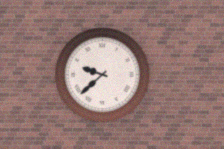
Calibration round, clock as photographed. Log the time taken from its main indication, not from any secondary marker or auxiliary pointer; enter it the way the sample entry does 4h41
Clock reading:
9h38
